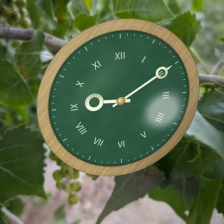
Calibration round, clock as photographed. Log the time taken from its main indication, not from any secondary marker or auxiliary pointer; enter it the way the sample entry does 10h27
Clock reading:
9h10
